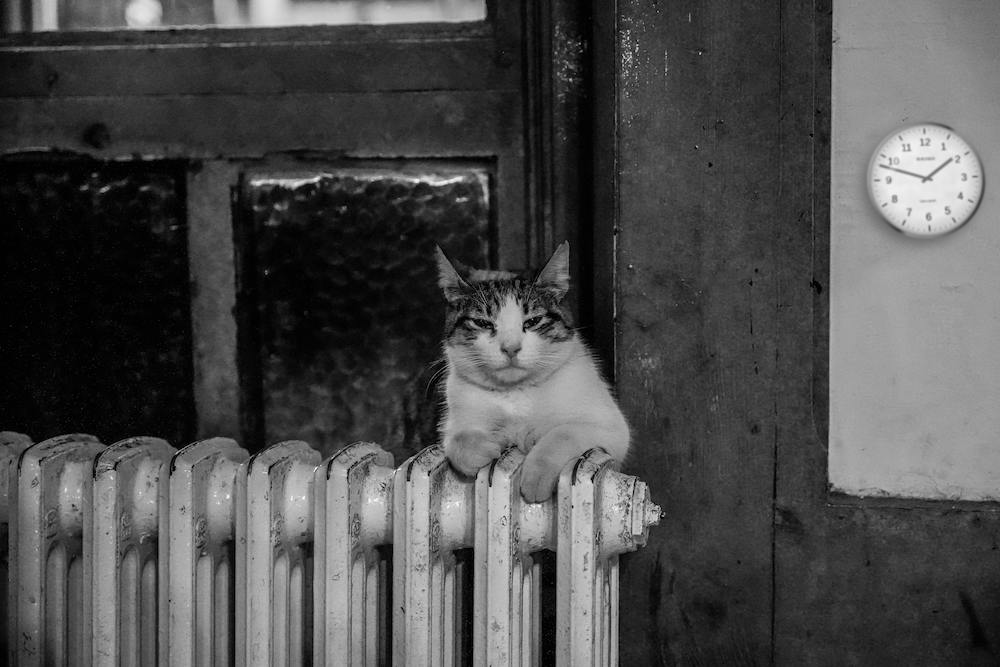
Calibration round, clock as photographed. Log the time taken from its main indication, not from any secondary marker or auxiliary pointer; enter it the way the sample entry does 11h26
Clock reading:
1h48
